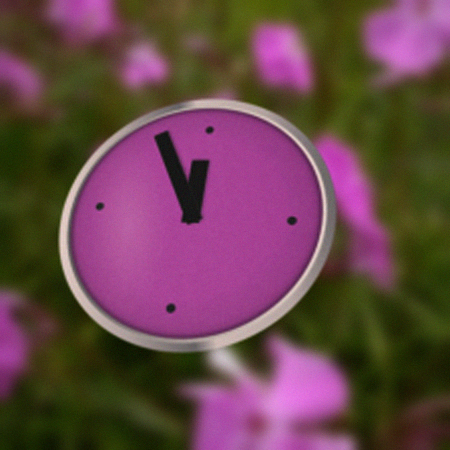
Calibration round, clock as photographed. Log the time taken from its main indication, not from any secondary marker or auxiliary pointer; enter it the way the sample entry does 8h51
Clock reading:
11h55
